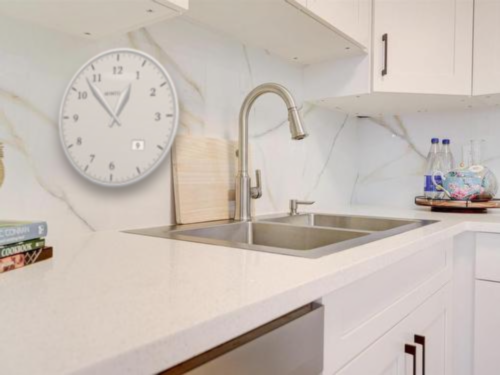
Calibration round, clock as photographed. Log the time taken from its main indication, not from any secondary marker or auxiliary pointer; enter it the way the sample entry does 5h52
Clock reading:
12h53
